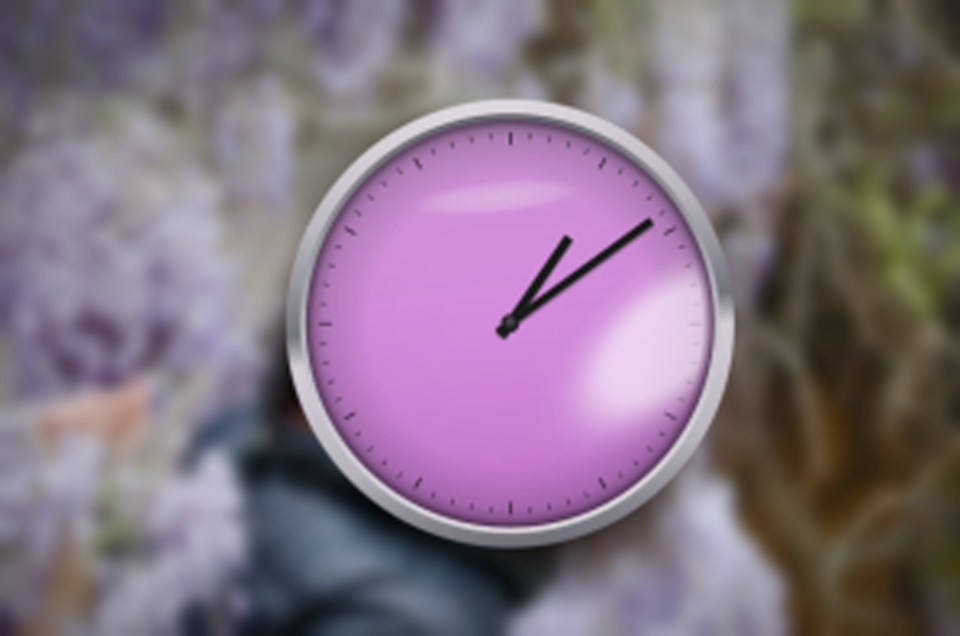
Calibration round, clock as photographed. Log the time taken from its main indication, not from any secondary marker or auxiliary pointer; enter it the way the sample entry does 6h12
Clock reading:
1h09
